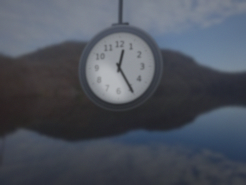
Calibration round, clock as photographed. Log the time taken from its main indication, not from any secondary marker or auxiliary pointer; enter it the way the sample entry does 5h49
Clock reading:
12h25
